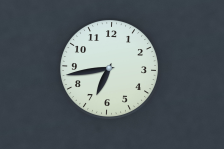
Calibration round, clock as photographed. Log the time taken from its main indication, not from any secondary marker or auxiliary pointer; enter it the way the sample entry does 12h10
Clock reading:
6h43
